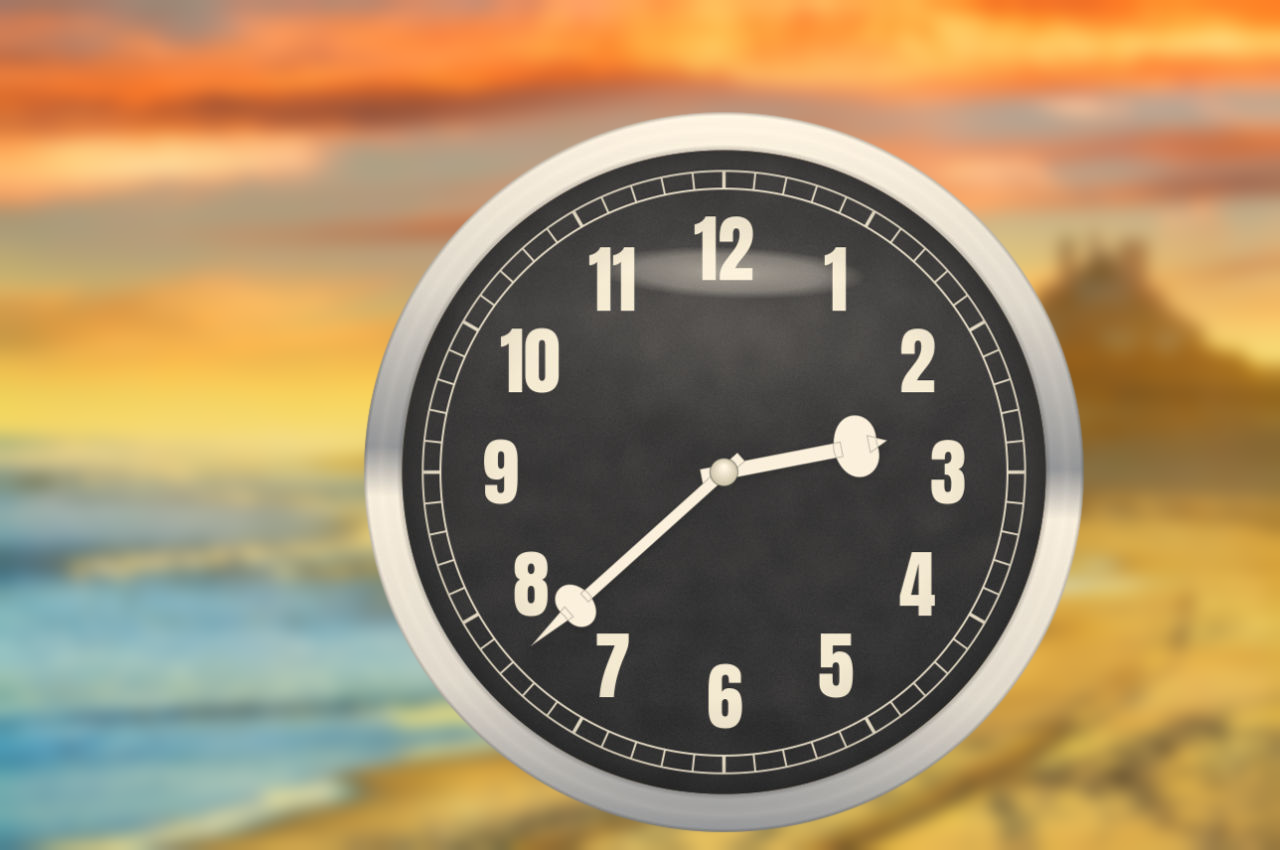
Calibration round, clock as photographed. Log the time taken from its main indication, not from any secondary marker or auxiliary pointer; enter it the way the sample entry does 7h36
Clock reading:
2h38
